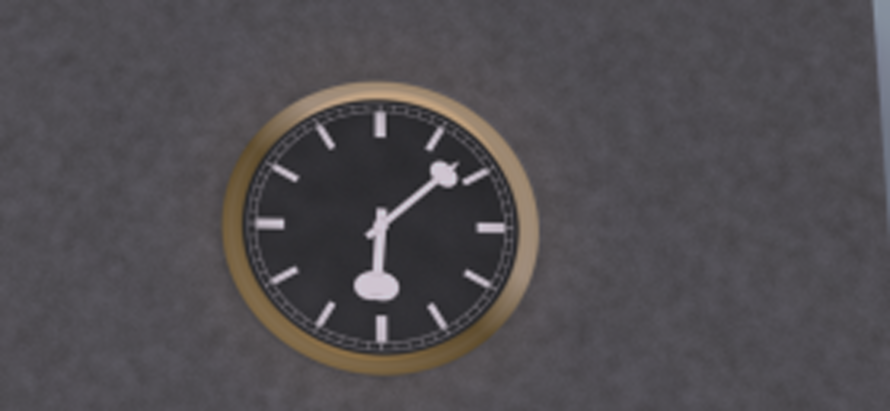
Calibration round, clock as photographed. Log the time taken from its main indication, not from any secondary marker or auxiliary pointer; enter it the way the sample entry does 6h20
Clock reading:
6h08
